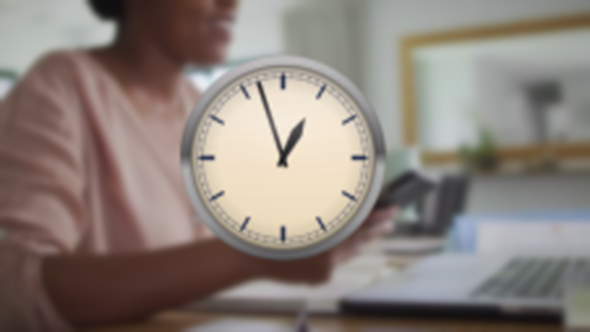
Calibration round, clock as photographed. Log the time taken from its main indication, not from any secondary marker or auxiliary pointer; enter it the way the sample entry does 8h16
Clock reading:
12h57
